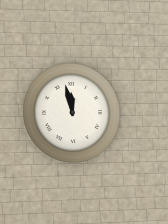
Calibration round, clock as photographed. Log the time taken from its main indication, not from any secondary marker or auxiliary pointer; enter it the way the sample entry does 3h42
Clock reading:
11h58
